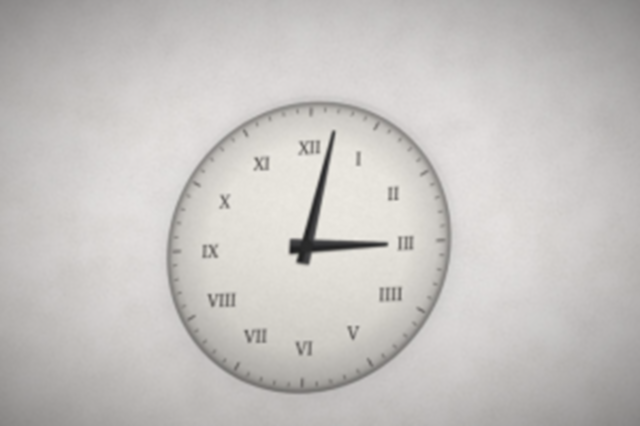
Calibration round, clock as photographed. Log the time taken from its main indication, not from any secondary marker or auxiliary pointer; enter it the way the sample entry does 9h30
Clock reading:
3h02
